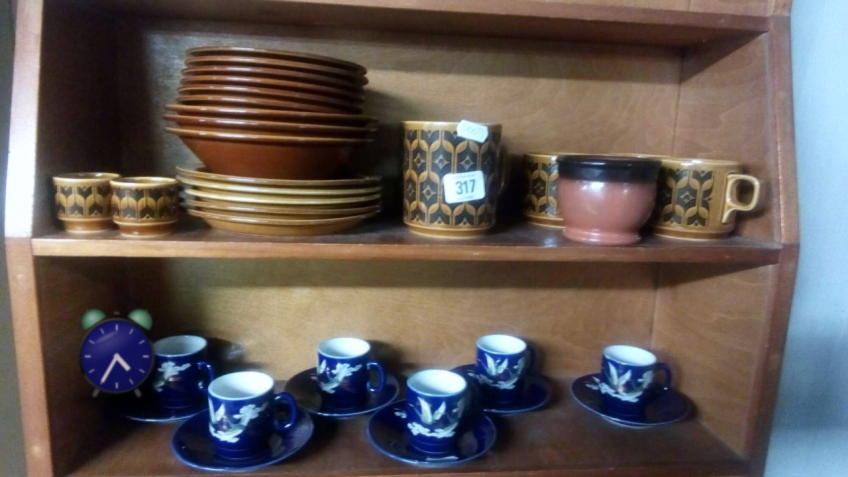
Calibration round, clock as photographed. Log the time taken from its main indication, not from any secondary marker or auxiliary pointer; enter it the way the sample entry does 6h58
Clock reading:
4h35
